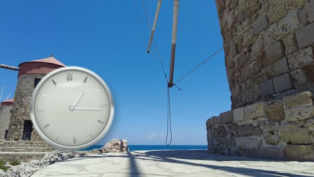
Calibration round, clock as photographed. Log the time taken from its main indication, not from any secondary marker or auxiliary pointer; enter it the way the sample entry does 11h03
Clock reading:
1h16
